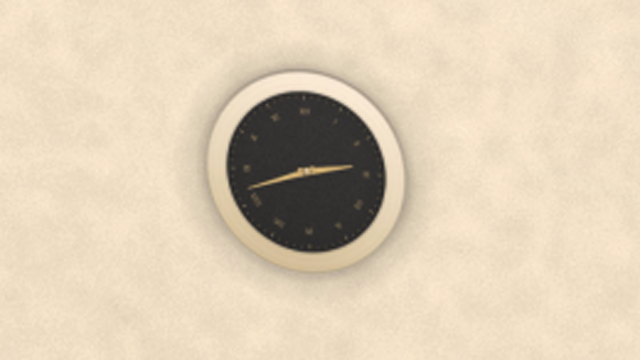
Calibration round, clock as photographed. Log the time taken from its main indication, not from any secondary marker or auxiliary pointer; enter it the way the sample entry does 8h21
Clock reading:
2h42
